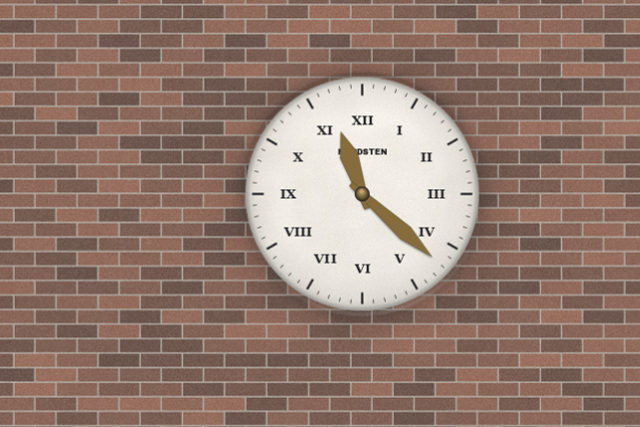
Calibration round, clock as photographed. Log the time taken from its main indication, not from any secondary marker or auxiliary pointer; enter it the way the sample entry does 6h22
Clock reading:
11h22
